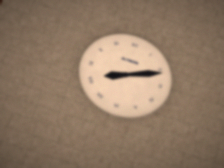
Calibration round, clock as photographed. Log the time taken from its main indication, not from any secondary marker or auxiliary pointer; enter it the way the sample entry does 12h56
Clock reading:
8h11
